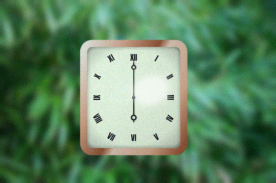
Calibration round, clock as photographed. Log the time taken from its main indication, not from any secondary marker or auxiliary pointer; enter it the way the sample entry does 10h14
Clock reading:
6h00
